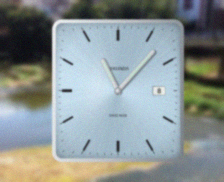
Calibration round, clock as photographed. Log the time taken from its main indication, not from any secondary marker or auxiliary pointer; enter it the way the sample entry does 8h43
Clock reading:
11h07
